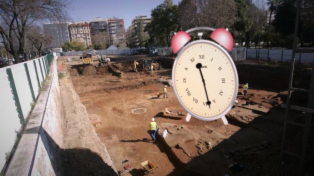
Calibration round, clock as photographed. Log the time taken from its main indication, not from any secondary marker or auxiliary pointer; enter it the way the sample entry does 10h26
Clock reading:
11h28
